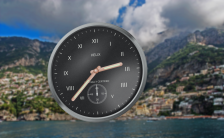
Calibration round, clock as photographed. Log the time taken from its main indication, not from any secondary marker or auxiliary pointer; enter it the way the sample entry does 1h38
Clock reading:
2h37
